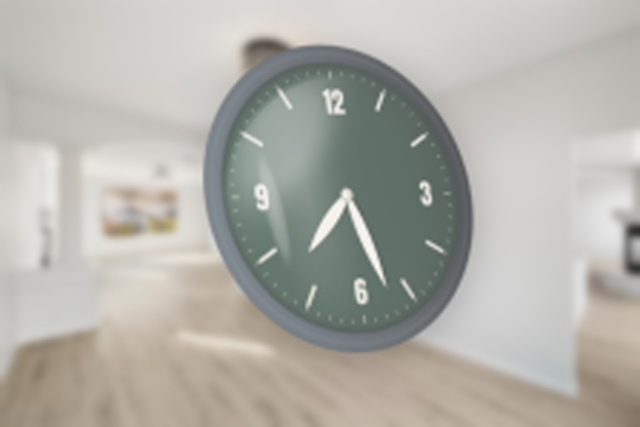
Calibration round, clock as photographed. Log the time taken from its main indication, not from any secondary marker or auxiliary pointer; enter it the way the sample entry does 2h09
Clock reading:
7h27
